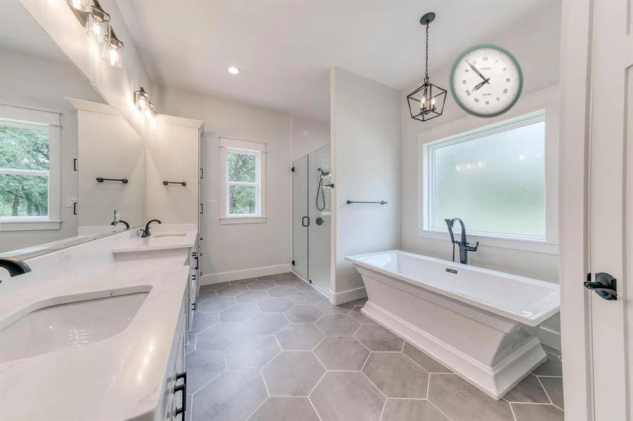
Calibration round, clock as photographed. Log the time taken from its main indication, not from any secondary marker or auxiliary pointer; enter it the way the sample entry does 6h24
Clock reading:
7h53
